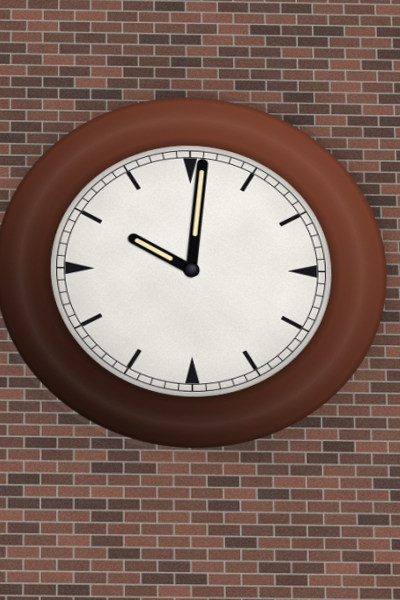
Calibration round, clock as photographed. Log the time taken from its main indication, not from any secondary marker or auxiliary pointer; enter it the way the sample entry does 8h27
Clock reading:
10h01
